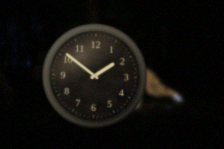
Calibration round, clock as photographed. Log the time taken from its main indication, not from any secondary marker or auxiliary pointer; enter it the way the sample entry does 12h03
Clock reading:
1h51
